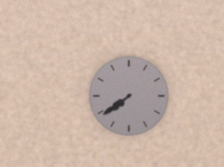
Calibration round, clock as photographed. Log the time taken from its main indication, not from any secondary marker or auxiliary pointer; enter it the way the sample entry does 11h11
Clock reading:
7h39
